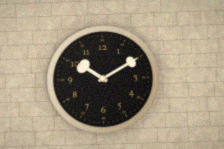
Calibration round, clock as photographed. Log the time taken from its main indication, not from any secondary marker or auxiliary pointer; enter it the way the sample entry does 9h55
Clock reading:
10h10
